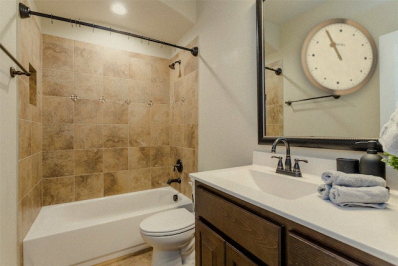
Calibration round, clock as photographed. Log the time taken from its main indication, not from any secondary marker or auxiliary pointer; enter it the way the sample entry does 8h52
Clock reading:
10h55
